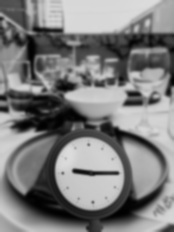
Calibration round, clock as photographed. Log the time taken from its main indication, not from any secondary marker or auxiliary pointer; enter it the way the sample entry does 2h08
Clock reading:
9h15
